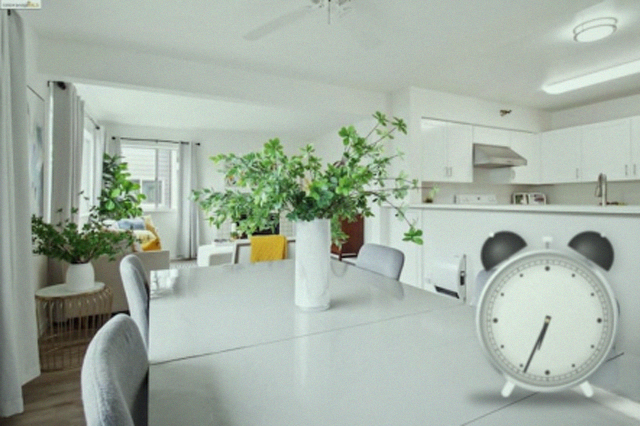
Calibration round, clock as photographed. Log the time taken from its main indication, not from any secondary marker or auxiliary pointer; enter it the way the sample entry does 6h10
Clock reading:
6h34
